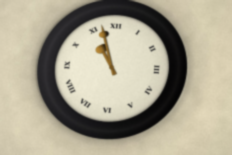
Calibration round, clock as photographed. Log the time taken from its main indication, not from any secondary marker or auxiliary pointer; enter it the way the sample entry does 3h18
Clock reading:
10h57
